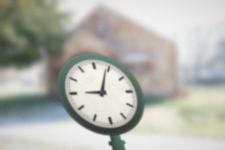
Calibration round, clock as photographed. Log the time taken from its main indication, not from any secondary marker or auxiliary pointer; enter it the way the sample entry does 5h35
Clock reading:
9h04
